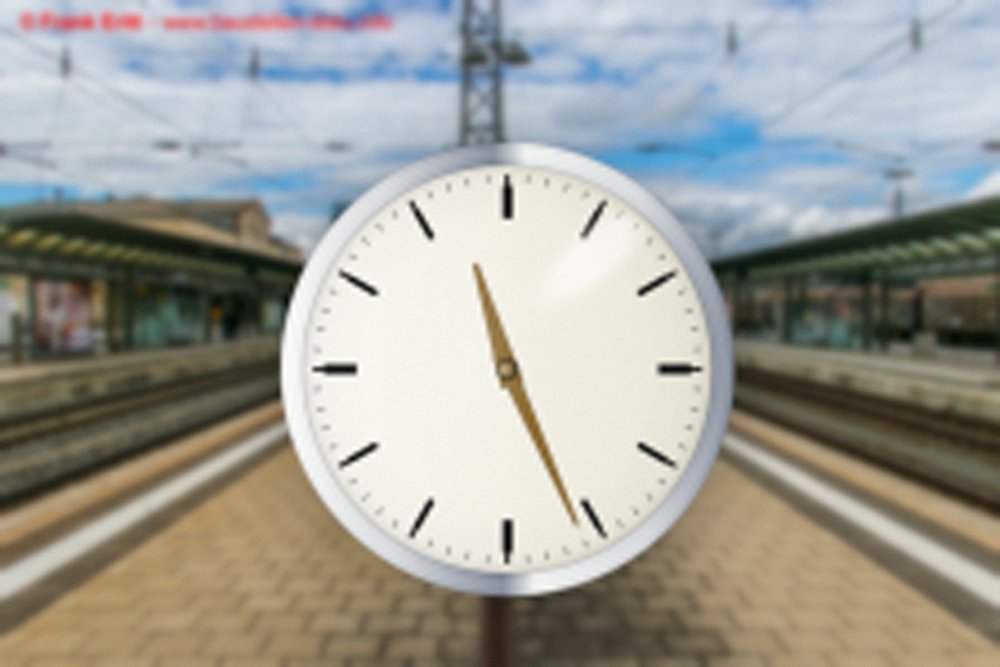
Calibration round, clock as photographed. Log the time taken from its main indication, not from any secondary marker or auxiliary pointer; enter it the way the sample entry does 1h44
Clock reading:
11h26
